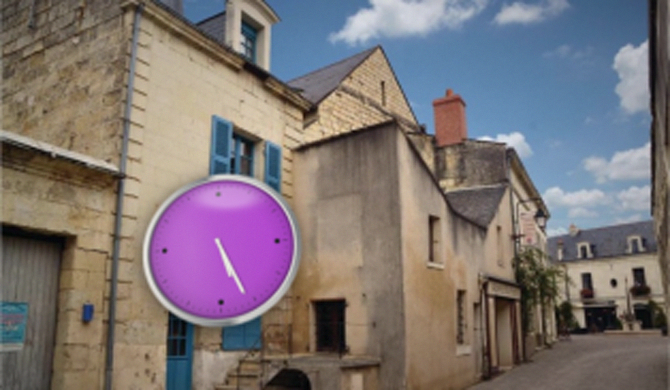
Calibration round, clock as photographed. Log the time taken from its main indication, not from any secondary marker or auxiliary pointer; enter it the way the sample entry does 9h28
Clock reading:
5h26
